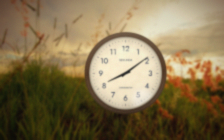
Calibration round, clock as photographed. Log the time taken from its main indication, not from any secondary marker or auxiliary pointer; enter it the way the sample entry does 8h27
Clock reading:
8h09
